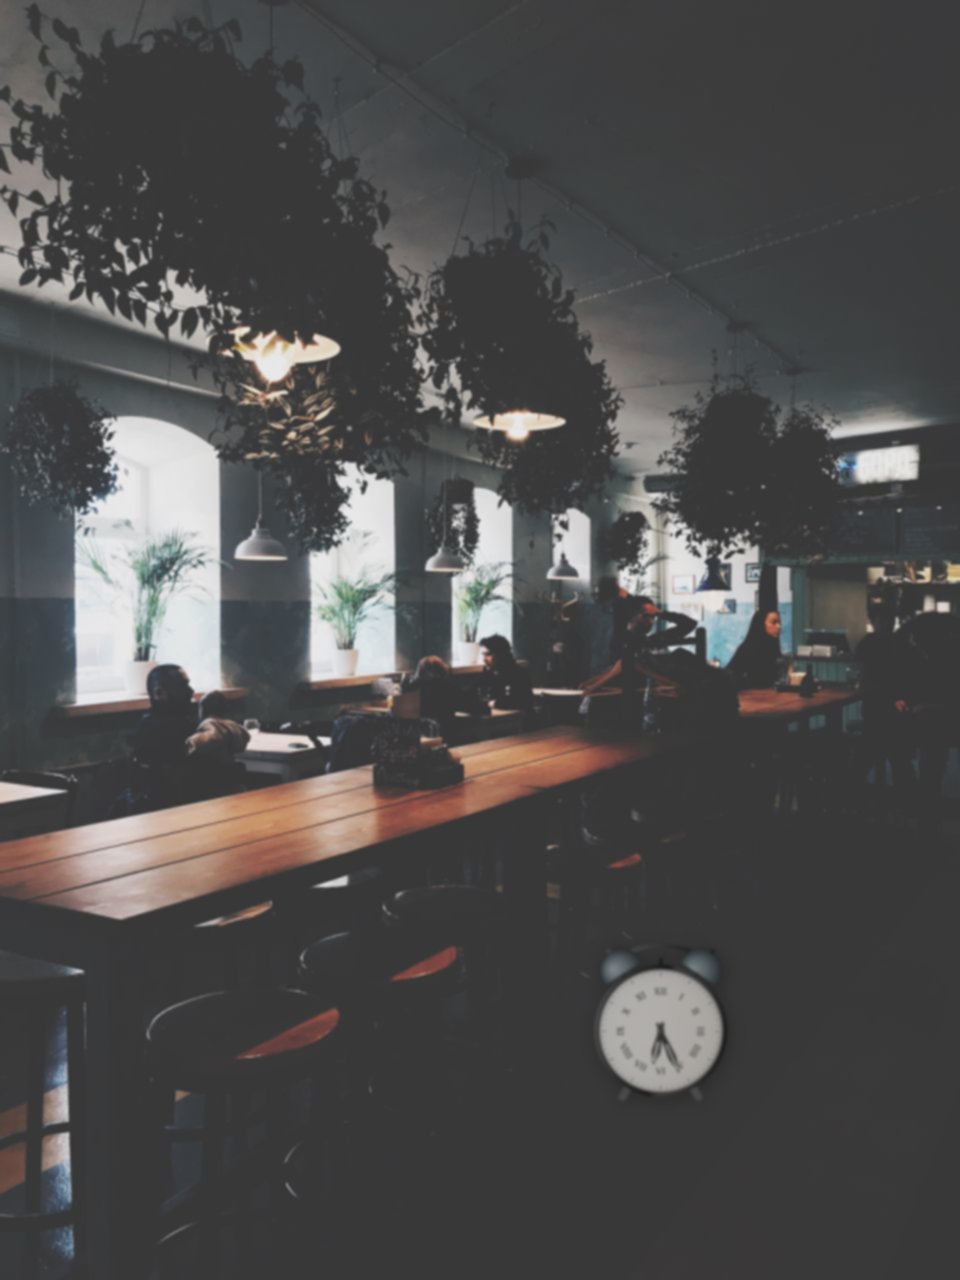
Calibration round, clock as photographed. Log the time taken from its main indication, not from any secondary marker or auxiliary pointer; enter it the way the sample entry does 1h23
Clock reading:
6h26
